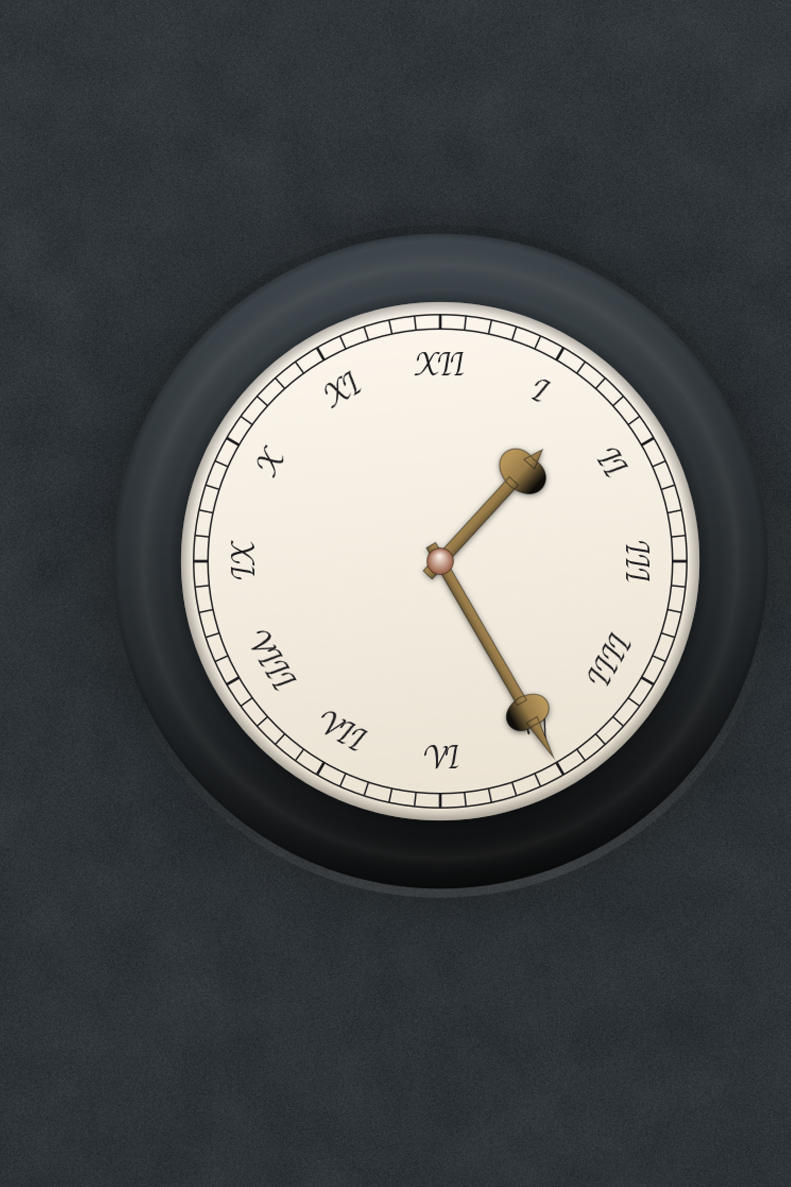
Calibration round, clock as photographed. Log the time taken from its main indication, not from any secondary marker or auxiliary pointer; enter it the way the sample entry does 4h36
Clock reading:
1h25
